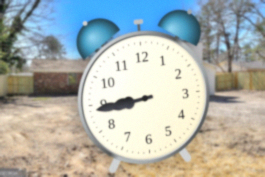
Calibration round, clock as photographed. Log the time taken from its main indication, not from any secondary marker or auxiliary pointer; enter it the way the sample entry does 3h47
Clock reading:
8h44
